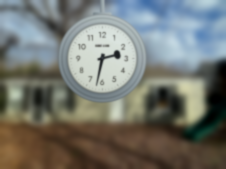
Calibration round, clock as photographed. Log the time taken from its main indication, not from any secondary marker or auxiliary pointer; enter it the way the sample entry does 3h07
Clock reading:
2h32
